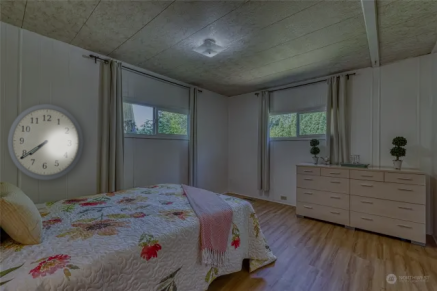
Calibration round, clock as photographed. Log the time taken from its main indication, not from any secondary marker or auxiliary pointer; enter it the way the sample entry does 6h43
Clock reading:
7h39
